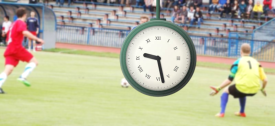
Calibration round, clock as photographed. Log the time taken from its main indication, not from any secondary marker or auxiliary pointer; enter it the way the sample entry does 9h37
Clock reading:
9h28
